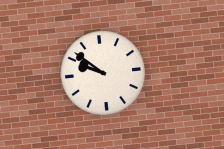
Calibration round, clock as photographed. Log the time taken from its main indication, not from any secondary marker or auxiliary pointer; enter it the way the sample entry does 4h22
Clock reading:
9h52
